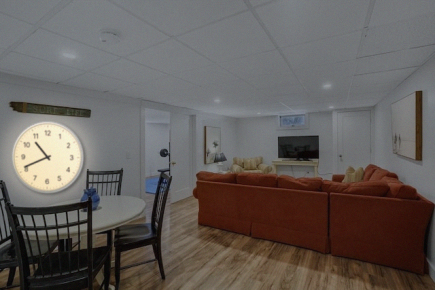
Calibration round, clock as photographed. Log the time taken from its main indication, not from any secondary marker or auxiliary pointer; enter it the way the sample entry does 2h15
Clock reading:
10h41
